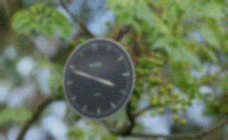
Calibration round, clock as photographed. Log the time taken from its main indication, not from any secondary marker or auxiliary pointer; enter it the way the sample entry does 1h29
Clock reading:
3h49
